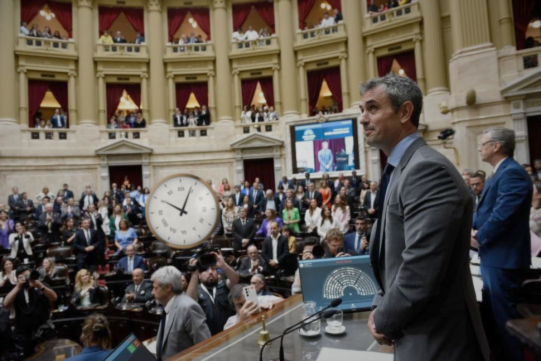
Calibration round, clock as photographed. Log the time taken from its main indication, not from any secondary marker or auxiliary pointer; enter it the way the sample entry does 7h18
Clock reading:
10h04
